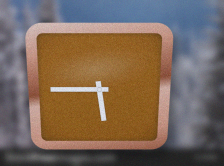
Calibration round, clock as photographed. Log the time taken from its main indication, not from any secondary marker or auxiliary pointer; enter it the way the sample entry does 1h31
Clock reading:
5h45
